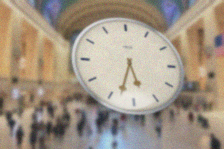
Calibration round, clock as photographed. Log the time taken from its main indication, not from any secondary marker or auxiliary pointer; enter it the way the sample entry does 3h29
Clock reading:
5h33
